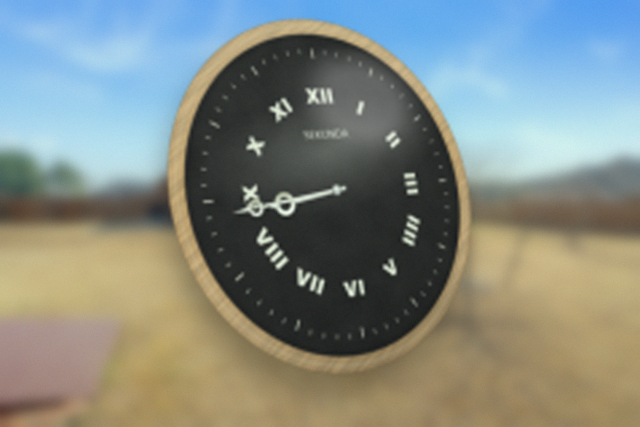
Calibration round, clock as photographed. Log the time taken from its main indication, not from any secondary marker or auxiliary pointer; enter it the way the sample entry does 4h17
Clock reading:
8h44
